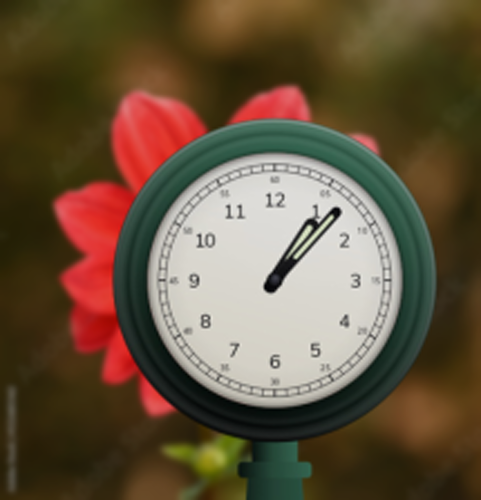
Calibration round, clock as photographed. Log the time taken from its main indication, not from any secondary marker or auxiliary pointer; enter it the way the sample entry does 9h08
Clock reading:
1h07
